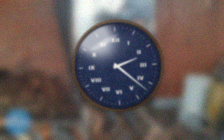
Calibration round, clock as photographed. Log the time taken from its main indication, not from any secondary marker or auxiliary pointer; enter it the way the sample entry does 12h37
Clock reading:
2h22
